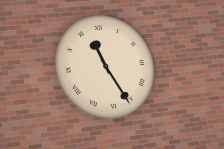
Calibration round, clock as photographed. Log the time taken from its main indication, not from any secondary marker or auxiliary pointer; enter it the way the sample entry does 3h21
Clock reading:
11h26
